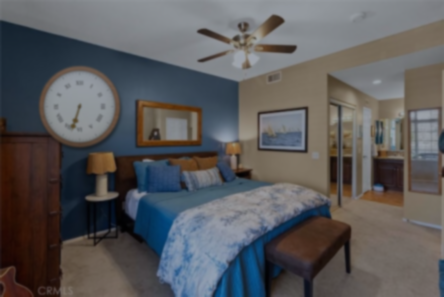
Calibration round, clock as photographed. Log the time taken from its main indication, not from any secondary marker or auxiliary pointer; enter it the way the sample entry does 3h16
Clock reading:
6h33
